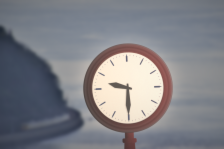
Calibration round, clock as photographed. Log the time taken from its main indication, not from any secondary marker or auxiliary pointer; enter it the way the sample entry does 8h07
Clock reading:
9h30
